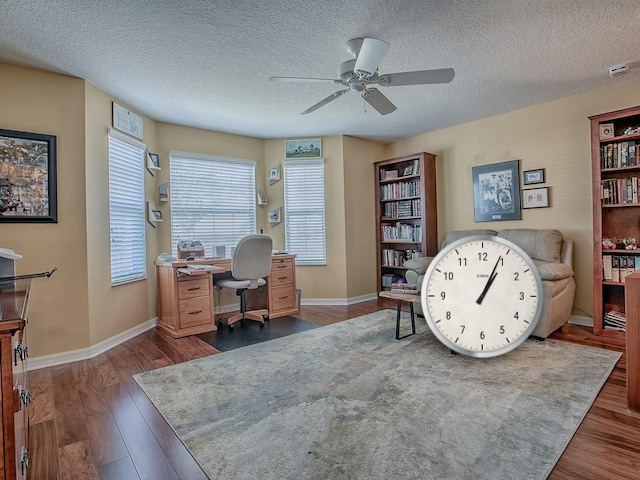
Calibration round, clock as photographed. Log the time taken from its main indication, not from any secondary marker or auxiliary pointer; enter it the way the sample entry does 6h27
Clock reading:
1h04
